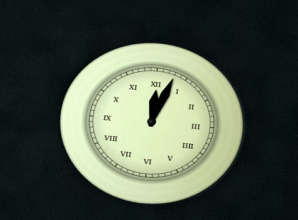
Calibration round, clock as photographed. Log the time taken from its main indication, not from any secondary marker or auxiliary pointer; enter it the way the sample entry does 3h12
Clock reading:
12h03
